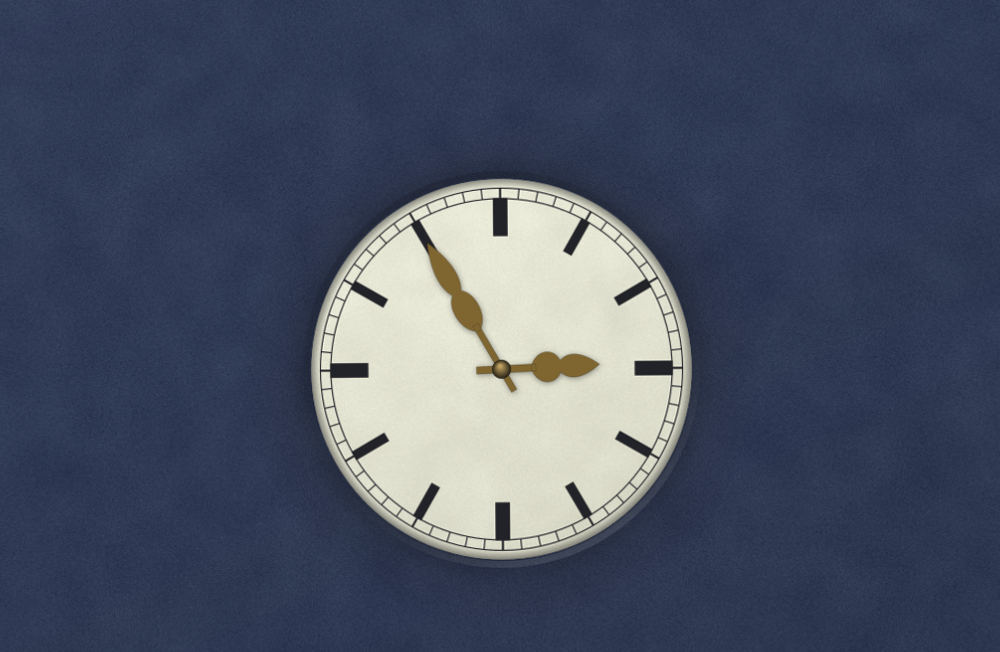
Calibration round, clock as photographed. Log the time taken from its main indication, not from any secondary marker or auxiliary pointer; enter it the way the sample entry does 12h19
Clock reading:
2h55
